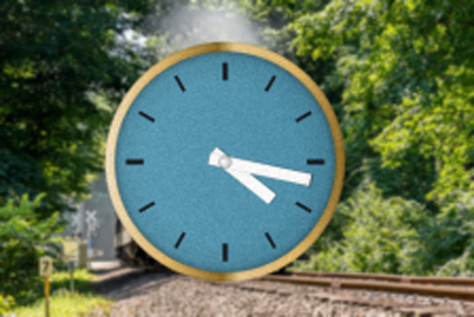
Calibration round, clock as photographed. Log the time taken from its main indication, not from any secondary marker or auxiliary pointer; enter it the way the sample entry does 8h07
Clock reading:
4h17
